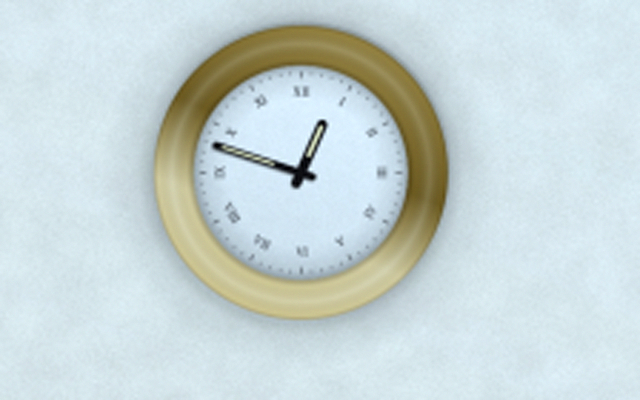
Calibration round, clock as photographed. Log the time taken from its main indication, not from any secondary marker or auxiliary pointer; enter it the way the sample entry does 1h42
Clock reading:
12h48
